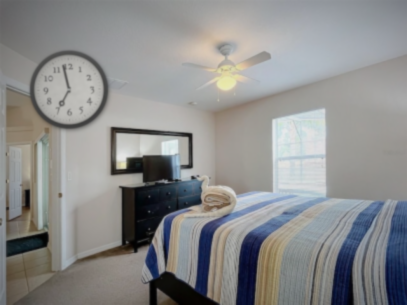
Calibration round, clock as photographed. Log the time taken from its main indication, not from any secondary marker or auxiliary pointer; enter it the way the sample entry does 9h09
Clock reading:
6h58
